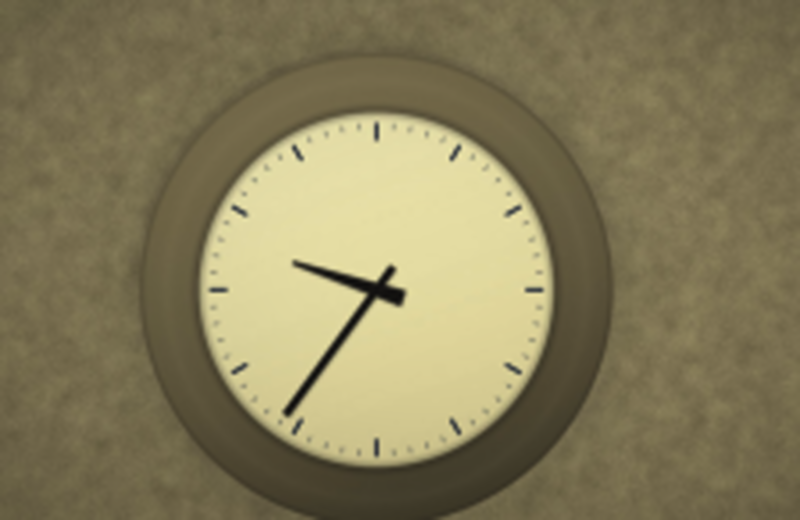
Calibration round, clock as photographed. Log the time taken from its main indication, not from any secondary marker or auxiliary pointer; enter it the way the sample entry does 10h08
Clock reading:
9h36
